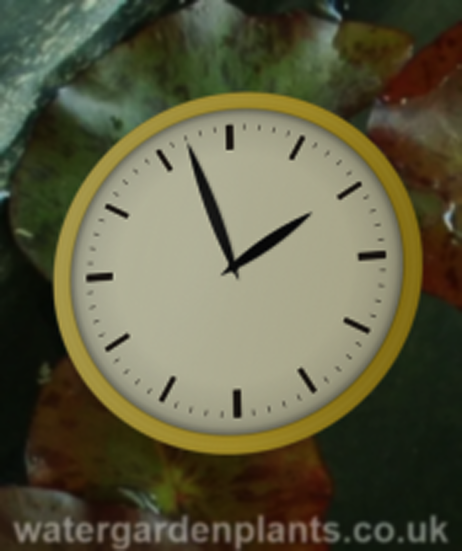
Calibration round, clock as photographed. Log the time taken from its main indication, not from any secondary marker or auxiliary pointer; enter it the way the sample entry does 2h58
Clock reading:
1h57
